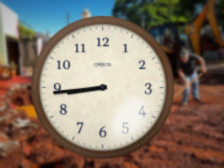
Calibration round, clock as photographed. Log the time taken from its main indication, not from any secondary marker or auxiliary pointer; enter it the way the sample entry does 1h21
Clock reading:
8h44
